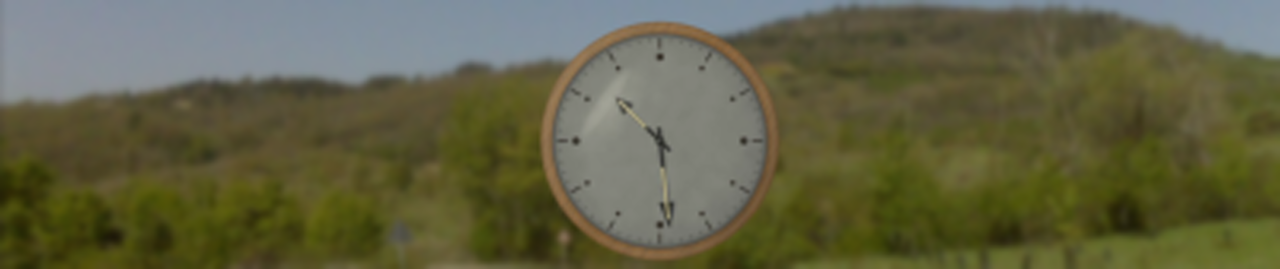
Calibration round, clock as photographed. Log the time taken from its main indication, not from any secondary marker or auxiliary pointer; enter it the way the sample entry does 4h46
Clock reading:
10h29
